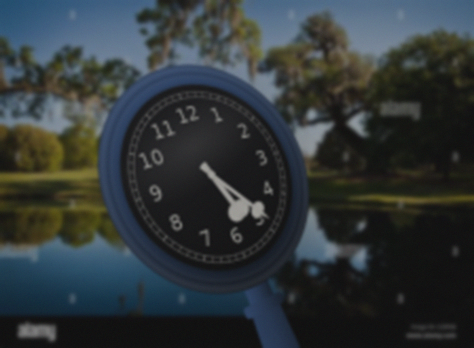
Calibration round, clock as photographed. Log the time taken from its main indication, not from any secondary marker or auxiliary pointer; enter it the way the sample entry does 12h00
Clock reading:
5h24
